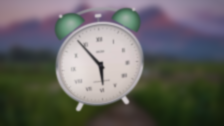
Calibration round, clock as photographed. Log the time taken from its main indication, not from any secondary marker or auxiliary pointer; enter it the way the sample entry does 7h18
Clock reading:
5h54
